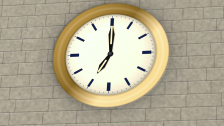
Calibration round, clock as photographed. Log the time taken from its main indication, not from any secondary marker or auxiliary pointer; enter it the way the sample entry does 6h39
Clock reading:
7h00
